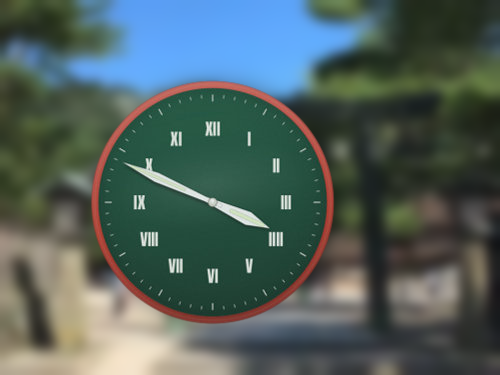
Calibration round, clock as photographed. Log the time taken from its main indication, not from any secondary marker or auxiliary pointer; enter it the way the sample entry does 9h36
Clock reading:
3h49
